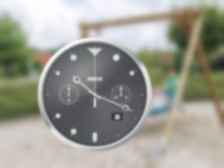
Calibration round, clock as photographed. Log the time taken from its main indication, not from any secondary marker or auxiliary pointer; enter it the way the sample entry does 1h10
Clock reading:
10h19
